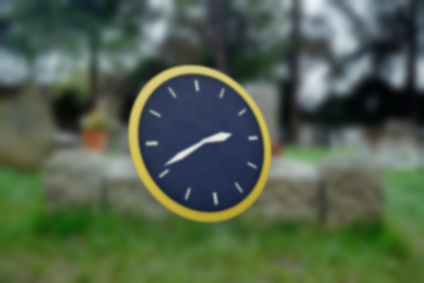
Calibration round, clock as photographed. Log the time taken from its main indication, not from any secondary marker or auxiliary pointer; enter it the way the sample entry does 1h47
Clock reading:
2h41
